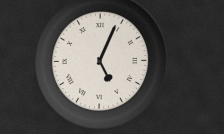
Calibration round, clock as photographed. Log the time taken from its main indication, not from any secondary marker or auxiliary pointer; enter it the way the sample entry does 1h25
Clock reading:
5h04
